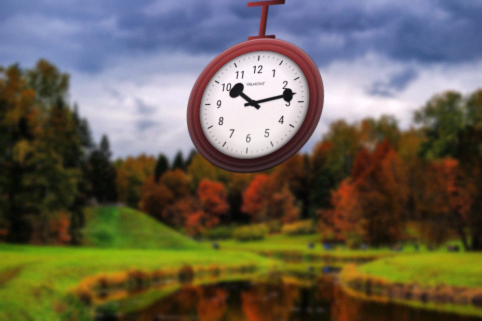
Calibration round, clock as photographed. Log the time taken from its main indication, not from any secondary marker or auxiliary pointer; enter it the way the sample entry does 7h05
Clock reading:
10h13
